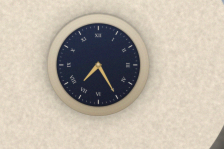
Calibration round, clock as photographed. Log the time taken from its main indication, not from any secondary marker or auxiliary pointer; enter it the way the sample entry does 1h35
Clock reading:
7h25
